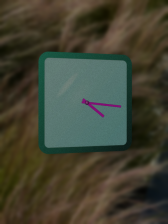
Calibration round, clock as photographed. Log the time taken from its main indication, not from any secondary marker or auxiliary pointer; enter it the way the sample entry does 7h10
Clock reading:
4h16
